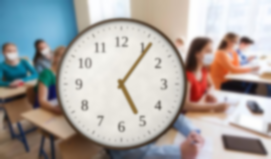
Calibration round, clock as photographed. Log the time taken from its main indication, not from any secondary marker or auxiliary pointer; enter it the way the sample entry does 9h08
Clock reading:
5h06
